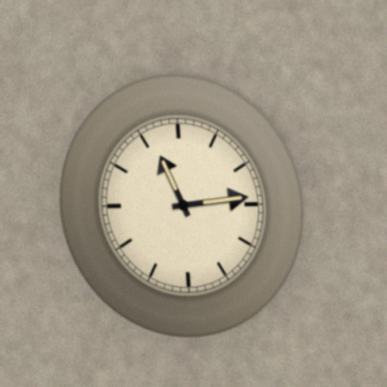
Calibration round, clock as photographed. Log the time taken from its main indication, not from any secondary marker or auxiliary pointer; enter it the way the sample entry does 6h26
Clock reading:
11h14
